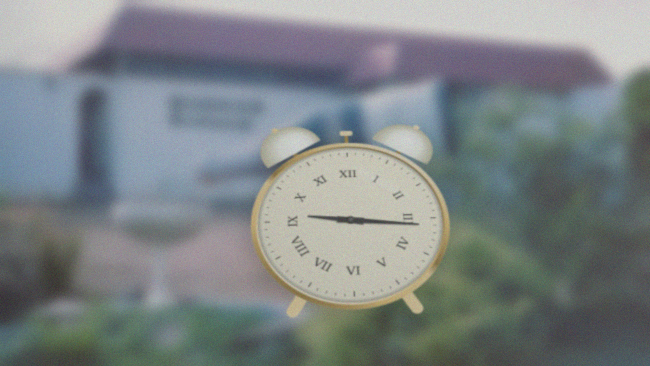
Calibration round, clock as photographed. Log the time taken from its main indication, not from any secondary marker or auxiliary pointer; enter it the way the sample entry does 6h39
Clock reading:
9h16
